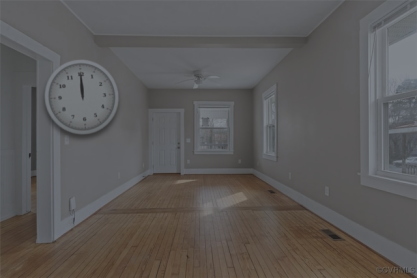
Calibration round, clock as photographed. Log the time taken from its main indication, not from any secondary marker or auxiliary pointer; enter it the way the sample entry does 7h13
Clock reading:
12h00
